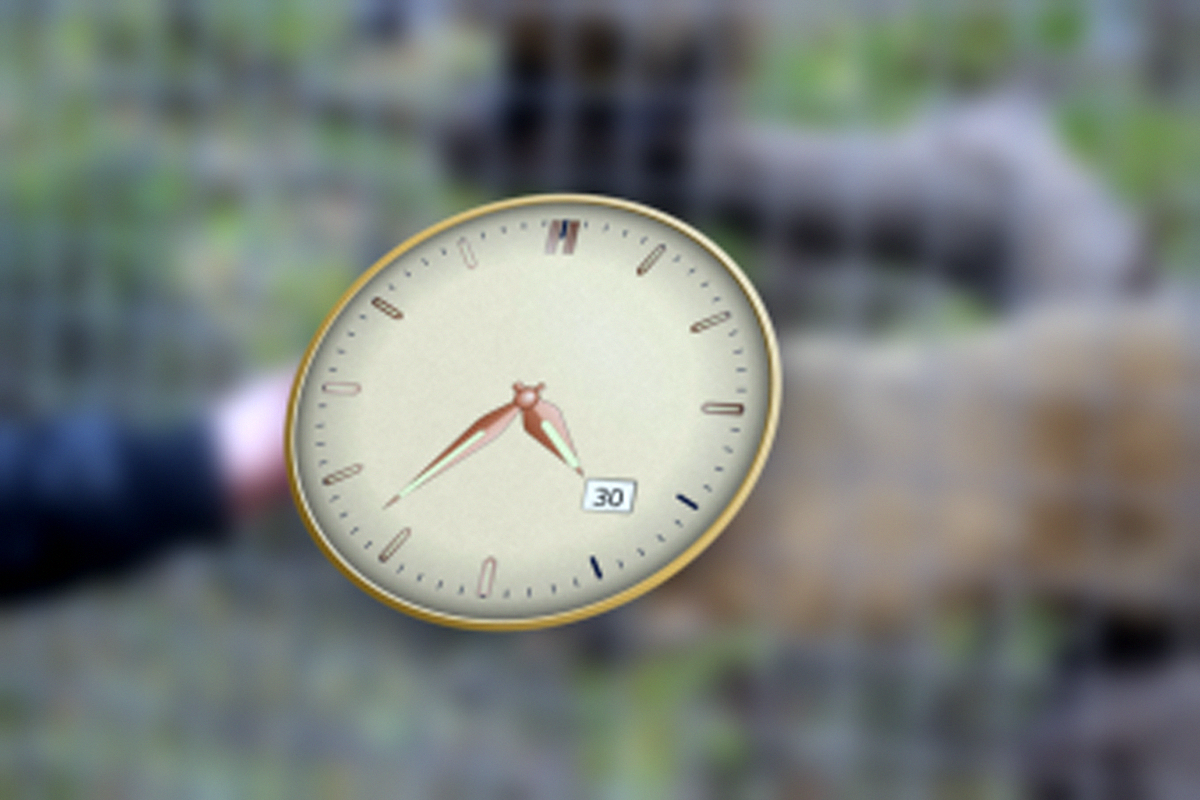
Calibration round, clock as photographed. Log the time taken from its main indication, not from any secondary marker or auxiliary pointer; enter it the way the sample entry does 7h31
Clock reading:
4h37
